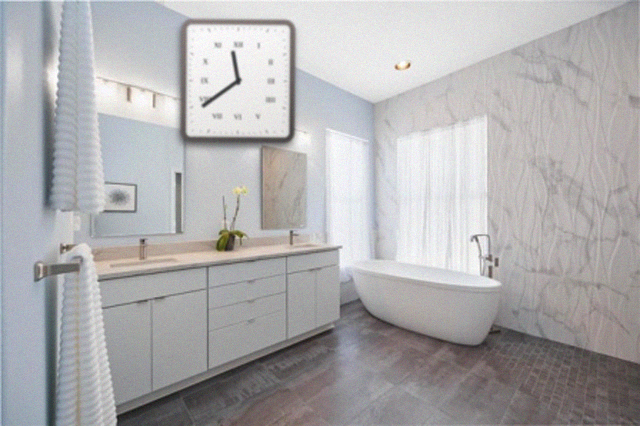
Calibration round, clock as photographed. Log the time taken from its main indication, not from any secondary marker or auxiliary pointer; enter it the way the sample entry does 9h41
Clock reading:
11h39
